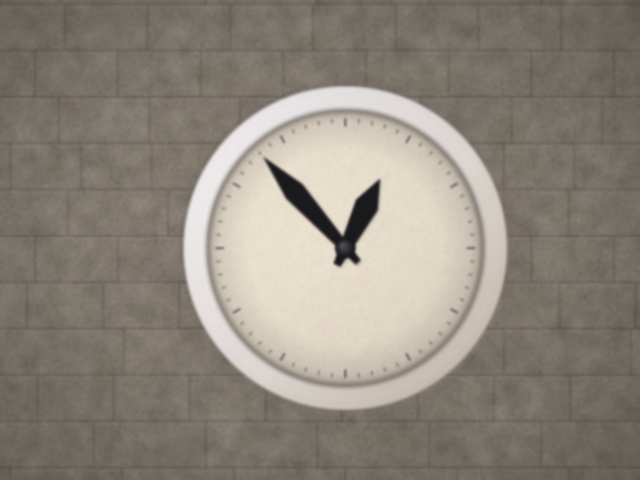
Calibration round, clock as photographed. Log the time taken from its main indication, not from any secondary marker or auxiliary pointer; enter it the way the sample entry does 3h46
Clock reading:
12h53
